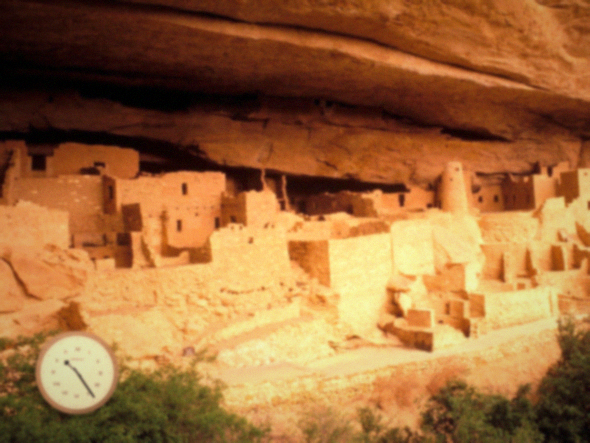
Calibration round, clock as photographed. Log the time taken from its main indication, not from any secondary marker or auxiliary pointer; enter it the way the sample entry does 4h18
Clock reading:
10h24
